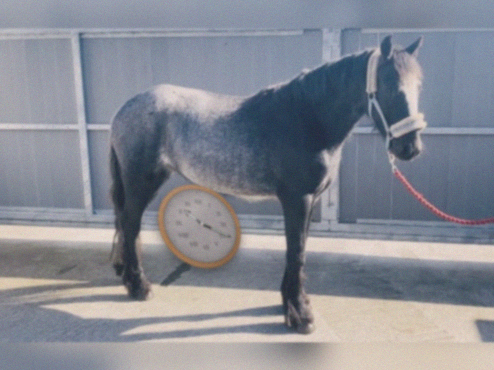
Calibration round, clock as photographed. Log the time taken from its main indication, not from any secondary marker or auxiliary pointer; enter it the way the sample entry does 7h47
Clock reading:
10h19
